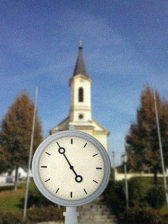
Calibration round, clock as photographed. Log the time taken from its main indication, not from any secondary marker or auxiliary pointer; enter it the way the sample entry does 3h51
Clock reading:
4h55
